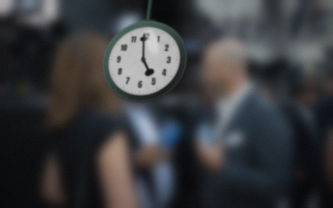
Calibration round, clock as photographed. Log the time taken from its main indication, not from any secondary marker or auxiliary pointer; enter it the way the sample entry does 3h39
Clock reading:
4h59
